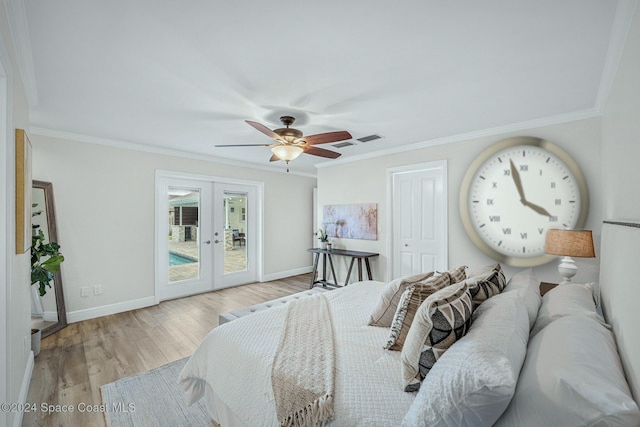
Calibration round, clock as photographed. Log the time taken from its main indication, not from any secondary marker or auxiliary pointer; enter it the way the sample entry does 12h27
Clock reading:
3h57
